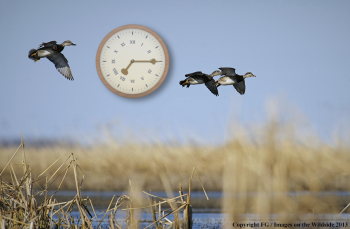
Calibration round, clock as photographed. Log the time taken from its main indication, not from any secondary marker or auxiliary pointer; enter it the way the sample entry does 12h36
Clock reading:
7h15
